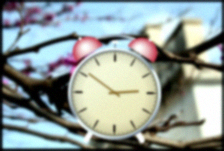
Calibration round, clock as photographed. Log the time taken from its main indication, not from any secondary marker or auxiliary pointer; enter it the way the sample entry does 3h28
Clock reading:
2h51
